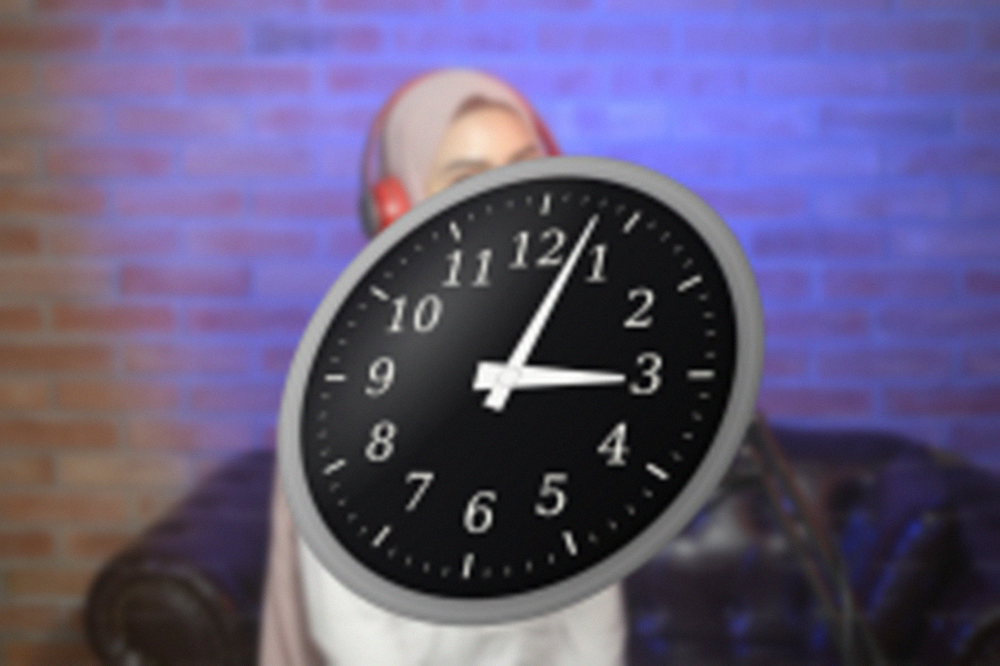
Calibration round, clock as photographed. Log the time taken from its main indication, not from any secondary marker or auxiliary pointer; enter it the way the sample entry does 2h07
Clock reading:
3h03
